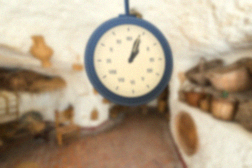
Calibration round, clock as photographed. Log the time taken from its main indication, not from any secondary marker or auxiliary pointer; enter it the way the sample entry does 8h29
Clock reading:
1h04
